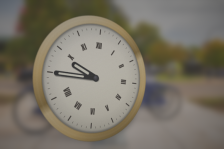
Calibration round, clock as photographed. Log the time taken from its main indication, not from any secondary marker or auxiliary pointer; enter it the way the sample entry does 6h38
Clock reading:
9h45
